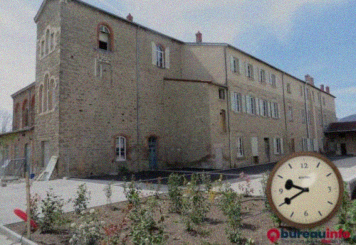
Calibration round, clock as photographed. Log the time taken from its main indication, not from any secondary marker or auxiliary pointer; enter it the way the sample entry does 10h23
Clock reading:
9h40
